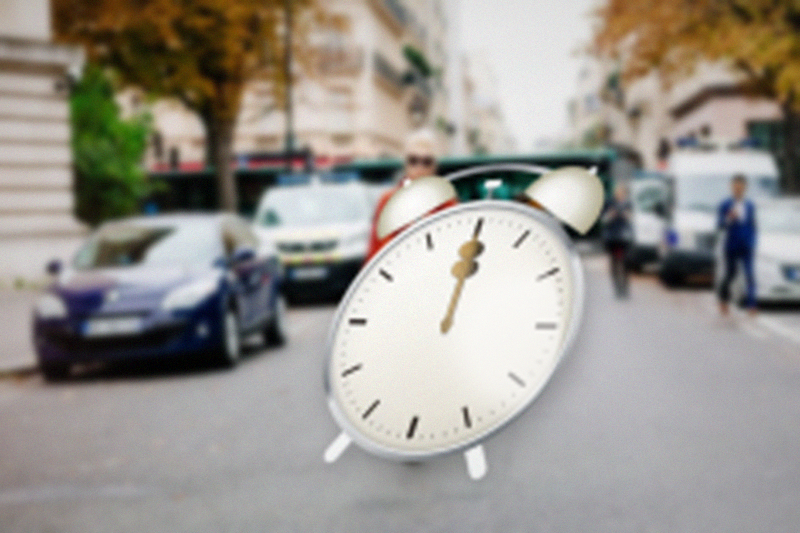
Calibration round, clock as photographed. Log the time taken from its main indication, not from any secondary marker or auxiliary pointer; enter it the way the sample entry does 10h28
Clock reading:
12h00
